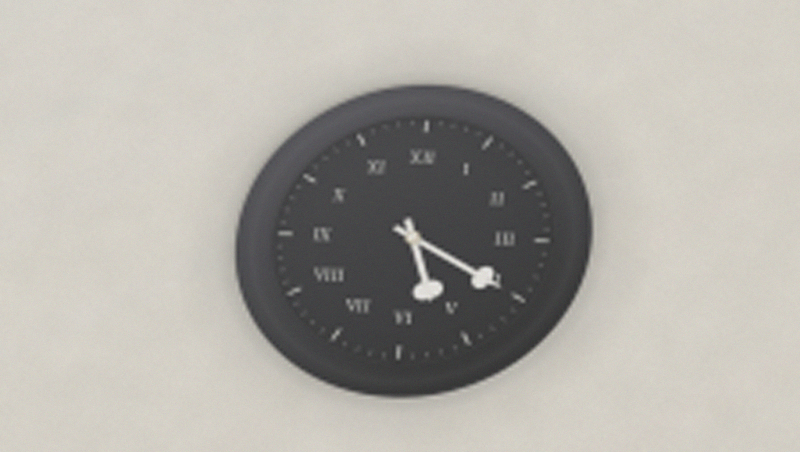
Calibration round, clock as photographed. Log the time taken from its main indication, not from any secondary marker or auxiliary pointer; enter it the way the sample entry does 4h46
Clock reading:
5h20
